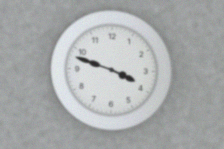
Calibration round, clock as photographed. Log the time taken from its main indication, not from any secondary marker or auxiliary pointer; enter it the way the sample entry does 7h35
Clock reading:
3h48
